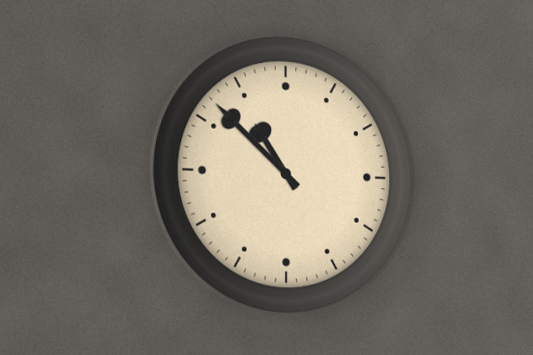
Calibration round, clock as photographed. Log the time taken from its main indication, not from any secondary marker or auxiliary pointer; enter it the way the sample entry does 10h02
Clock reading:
10h52
